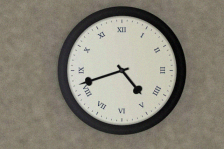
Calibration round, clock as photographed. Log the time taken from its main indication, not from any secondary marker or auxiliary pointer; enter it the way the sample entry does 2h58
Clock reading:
4h42
